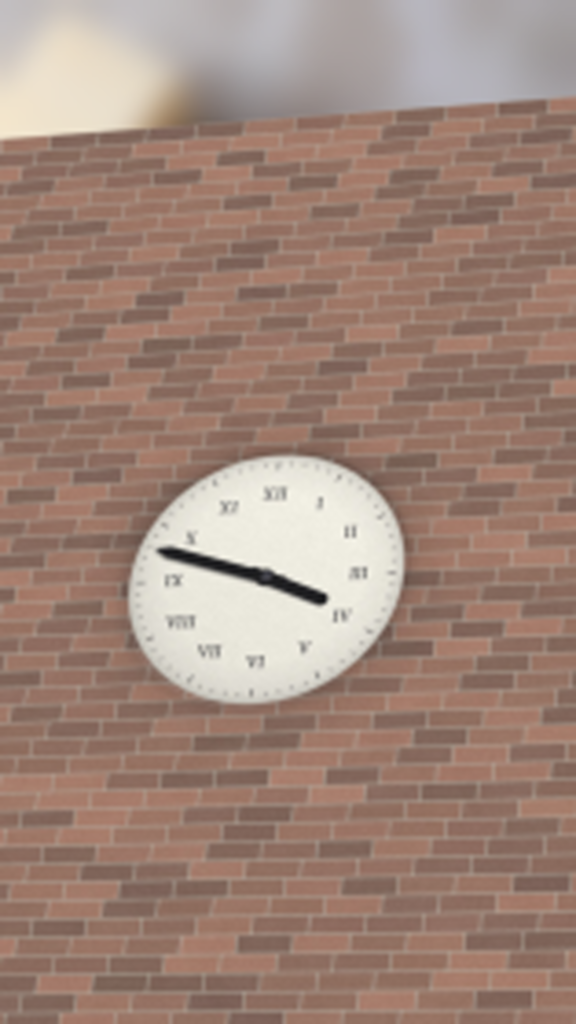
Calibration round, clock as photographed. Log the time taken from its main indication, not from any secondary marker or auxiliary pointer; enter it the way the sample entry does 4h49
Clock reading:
3h48
